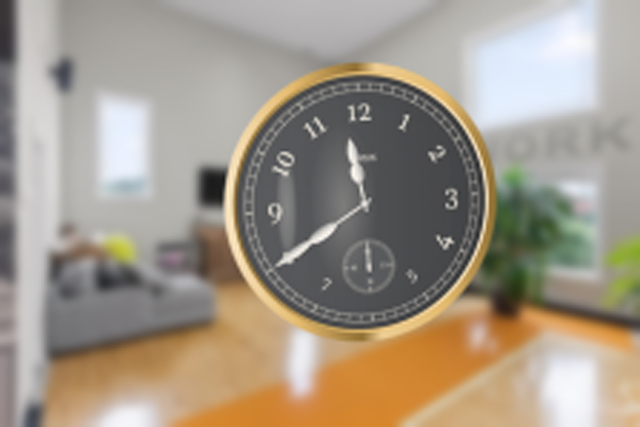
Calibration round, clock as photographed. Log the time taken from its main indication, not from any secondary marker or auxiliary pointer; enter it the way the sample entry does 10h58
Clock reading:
11h40
